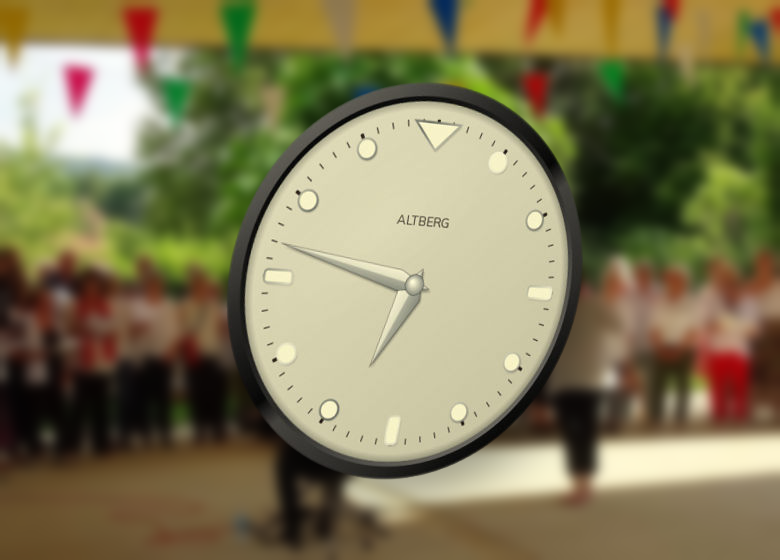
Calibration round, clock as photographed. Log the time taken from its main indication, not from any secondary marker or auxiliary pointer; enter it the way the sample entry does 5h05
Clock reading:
6h47
